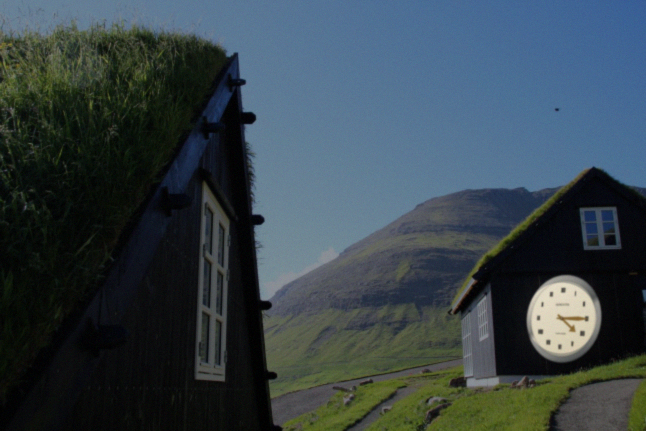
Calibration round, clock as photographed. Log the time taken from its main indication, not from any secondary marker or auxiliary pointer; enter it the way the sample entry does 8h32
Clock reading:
4h15
